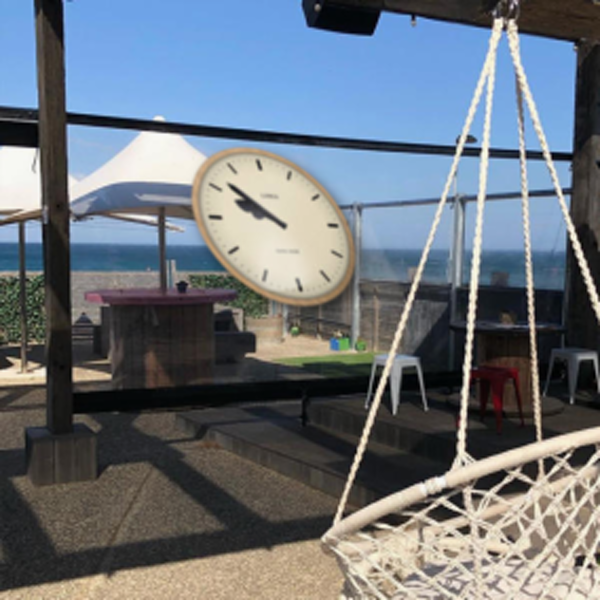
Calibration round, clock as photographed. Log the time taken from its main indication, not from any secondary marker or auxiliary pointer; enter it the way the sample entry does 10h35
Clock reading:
9h52
